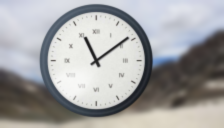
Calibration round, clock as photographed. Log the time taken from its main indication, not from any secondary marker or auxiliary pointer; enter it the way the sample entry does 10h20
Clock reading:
11h09
